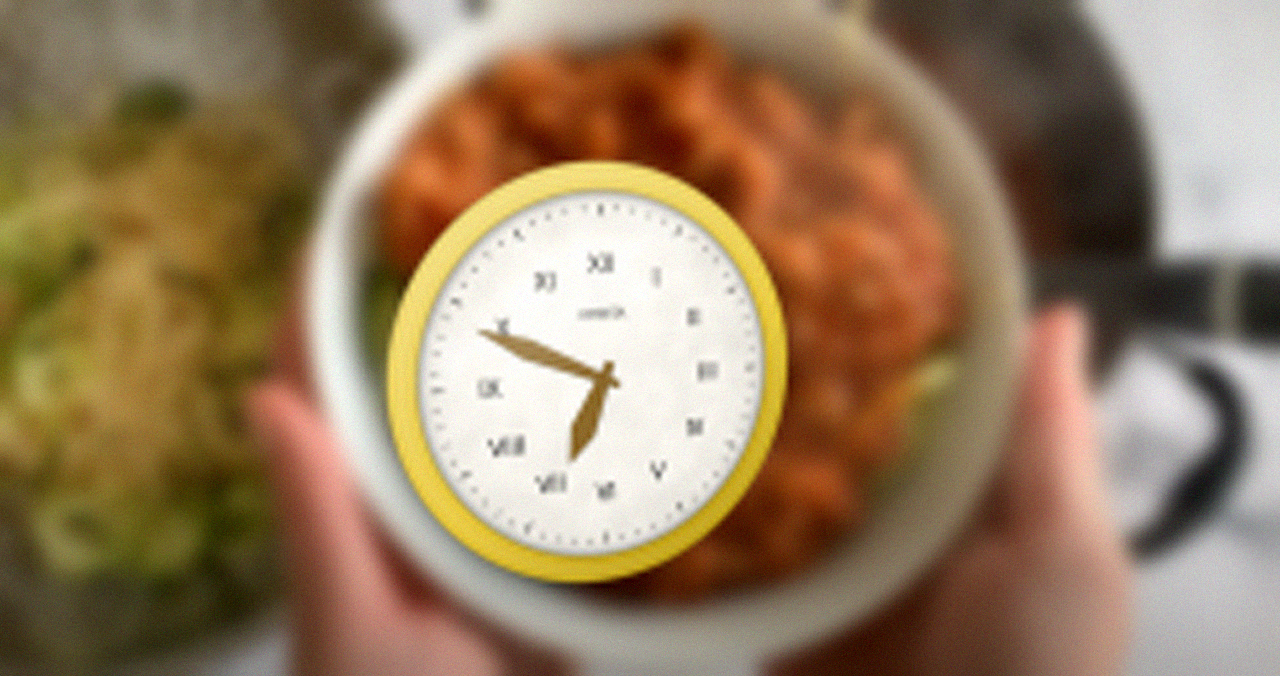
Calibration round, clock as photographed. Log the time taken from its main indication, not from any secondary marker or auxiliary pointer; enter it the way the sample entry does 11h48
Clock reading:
6h49
